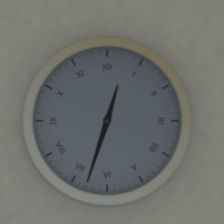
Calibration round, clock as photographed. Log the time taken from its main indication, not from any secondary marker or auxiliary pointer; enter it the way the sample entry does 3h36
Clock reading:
12h33
